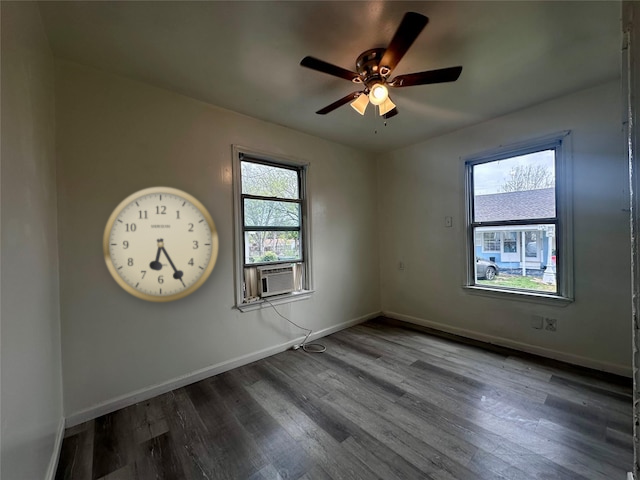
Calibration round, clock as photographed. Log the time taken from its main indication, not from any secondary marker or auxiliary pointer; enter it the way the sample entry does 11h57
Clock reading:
6h25
